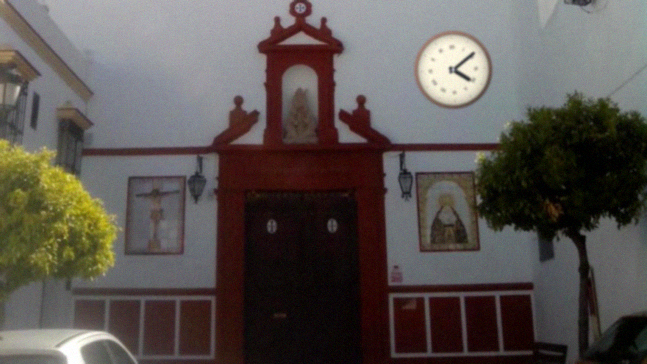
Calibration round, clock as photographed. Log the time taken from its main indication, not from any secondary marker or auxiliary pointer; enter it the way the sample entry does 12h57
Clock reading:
4h09
